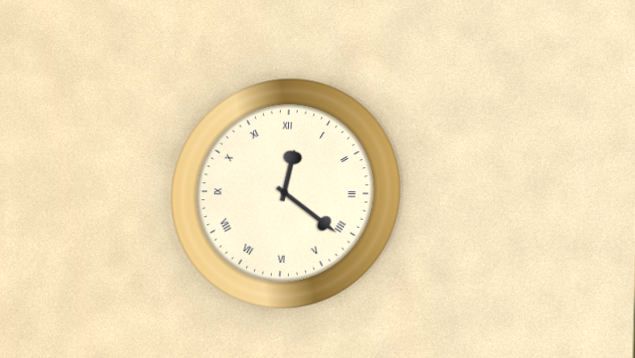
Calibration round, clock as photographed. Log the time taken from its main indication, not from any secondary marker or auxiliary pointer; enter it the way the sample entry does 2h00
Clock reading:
12h21
